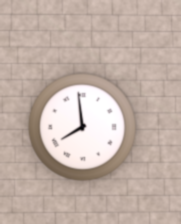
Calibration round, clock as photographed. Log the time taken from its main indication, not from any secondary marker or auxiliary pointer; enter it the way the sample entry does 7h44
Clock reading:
7h59
